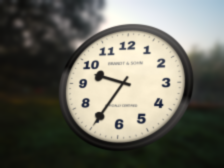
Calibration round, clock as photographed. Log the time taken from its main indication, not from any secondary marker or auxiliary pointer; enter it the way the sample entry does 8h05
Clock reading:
9h35
